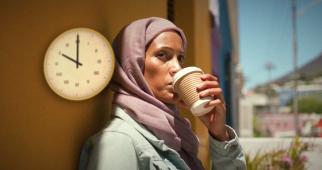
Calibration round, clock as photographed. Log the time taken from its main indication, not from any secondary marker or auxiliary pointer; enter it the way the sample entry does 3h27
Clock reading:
10h00
